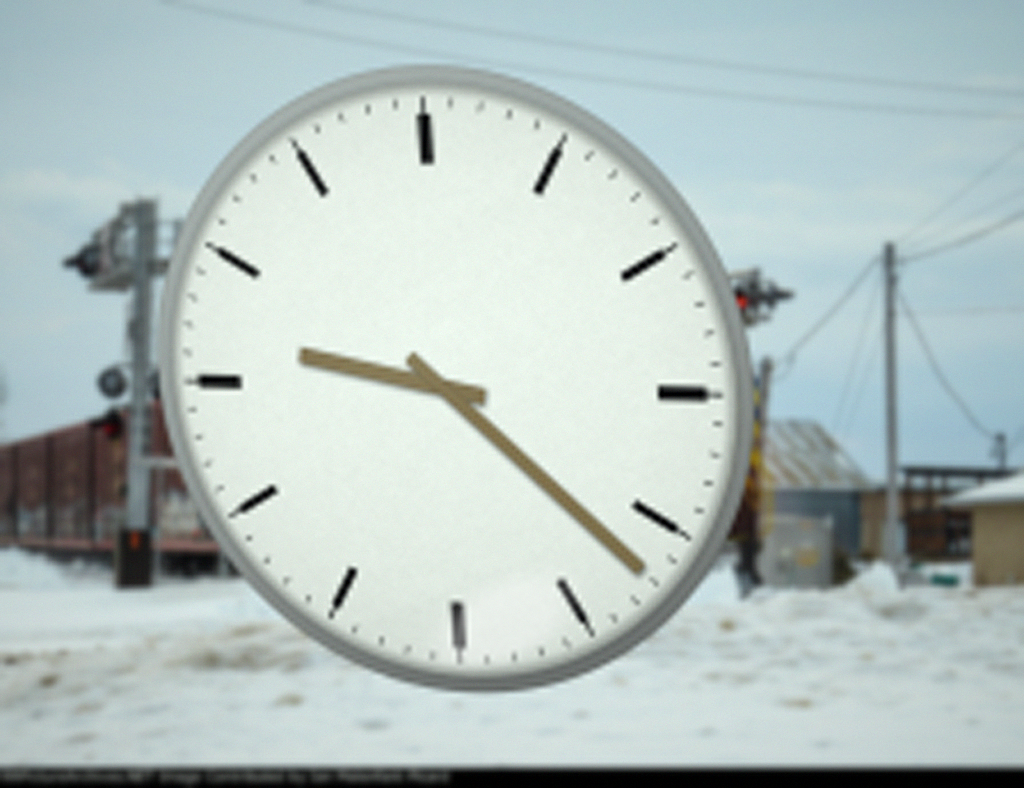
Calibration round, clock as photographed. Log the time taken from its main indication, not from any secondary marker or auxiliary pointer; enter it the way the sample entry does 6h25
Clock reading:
9h22
